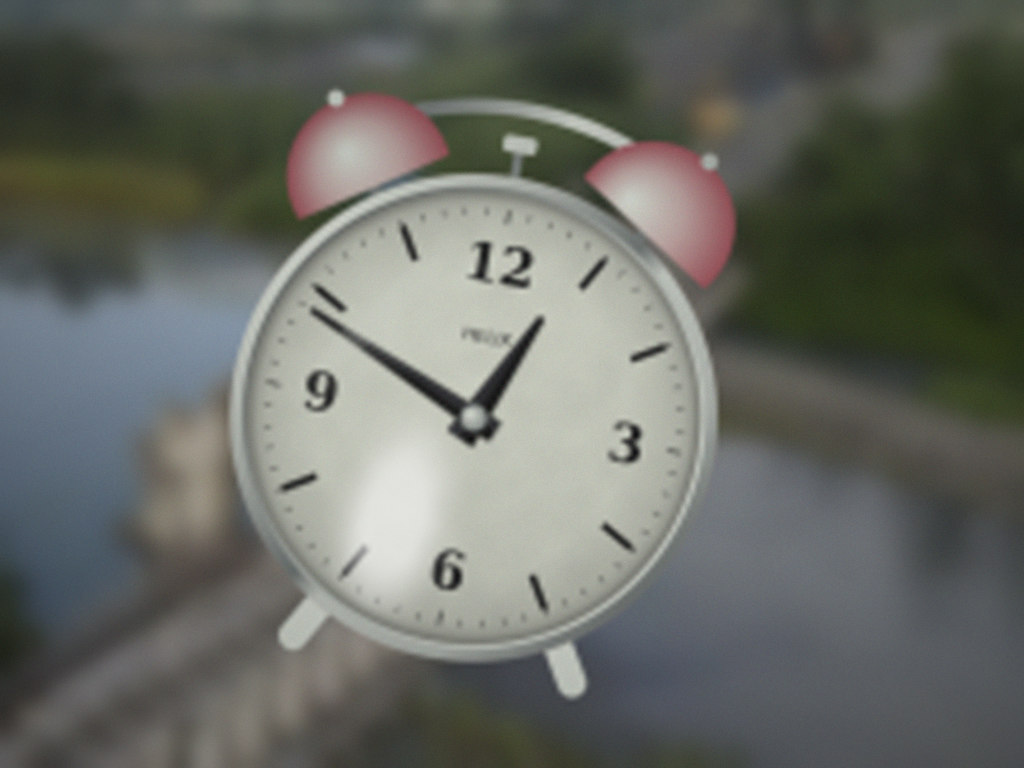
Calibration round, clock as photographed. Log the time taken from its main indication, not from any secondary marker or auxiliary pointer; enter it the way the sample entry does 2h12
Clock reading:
12h49
